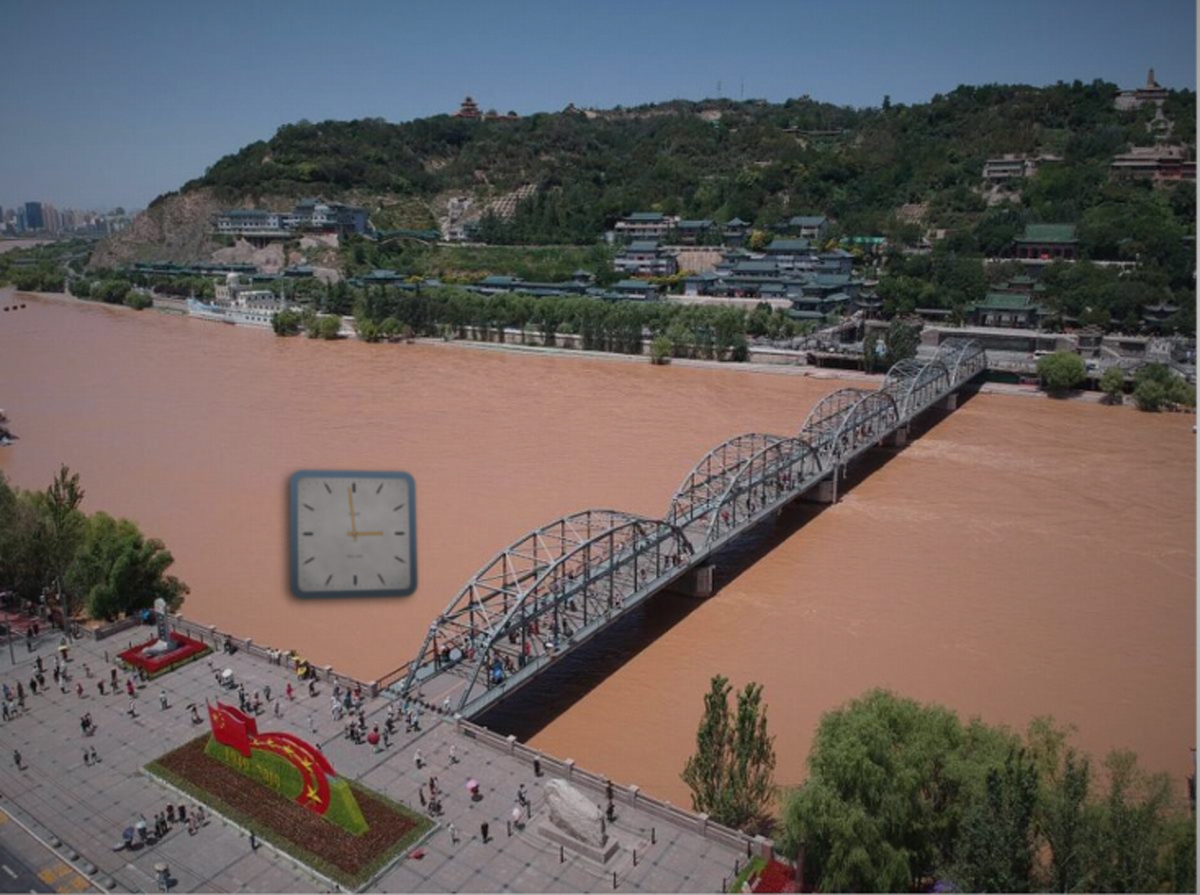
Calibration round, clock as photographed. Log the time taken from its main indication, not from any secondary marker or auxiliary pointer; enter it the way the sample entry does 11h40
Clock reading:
2h59
